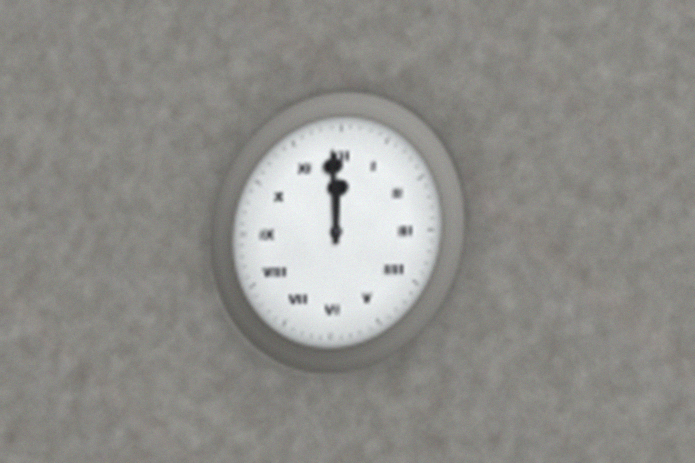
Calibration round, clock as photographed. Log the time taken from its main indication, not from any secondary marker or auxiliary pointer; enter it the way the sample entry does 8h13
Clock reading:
11h59
